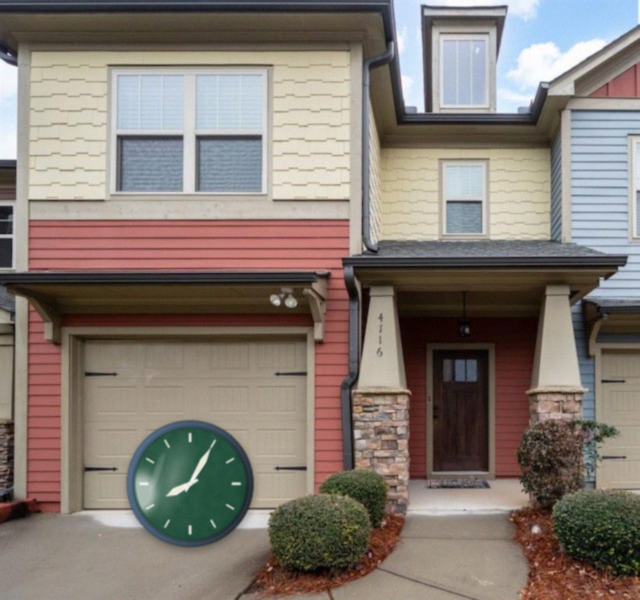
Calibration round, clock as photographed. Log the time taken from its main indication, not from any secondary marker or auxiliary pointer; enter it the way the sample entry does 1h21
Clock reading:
8h05
